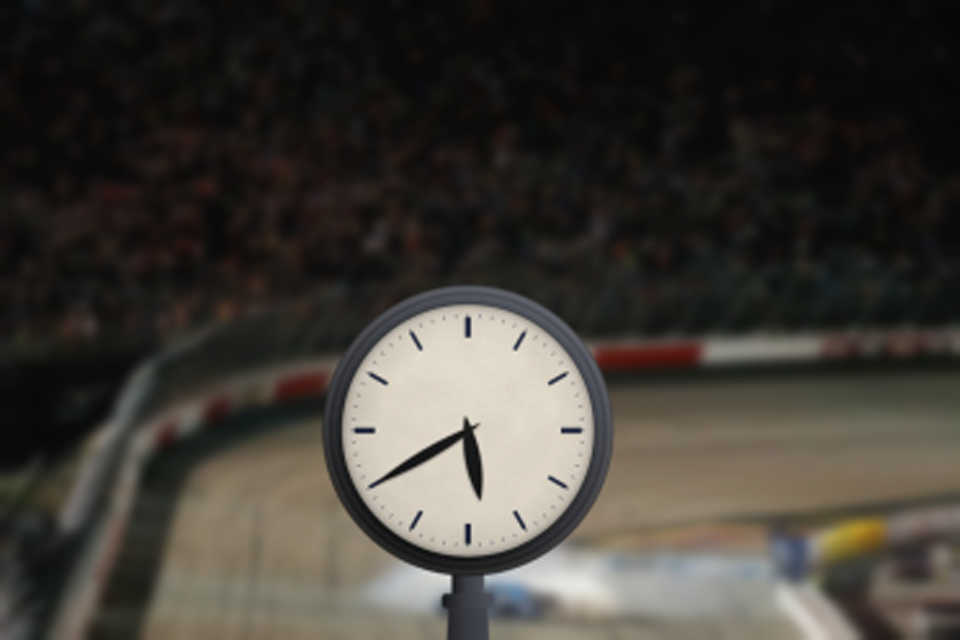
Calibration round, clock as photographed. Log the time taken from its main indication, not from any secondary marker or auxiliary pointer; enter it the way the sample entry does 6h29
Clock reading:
5h40
